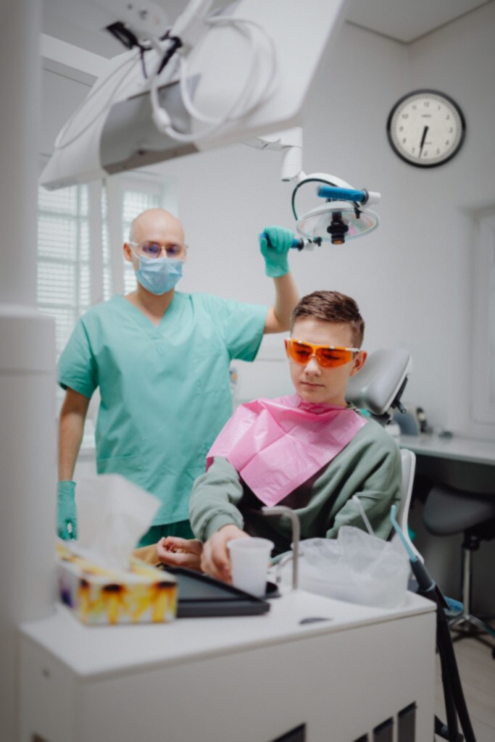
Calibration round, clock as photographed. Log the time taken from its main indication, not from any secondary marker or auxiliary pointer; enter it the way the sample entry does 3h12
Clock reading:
6h32
